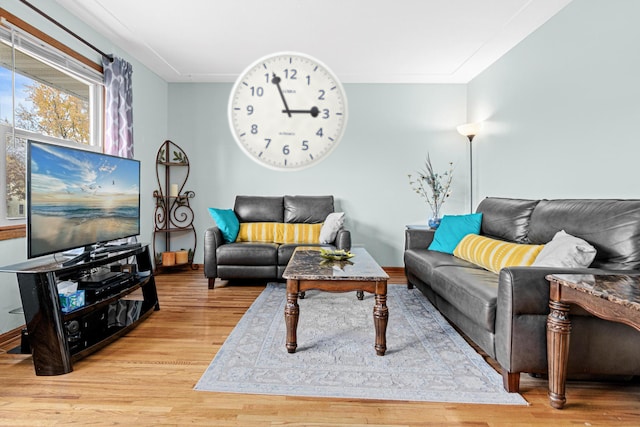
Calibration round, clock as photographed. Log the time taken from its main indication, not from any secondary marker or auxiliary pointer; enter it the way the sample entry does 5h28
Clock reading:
2h56
